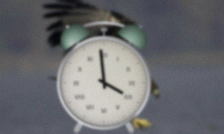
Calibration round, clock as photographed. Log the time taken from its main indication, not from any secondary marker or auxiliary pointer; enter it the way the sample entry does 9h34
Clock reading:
3h59
